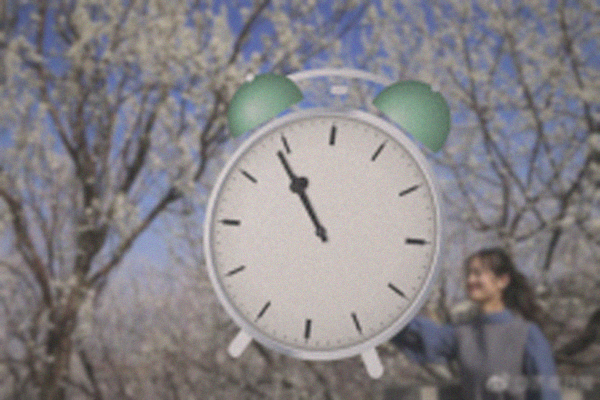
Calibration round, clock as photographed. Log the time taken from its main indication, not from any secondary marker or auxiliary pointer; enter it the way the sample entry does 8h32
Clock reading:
10h54
